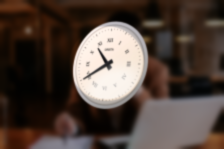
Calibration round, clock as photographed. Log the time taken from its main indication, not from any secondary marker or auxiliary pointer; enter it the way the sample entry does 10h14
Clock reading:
10h40
